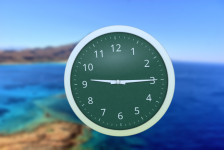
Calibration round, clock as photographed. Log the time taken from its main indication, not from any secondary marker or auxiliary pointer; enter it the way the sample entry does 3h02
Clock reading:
9h15
